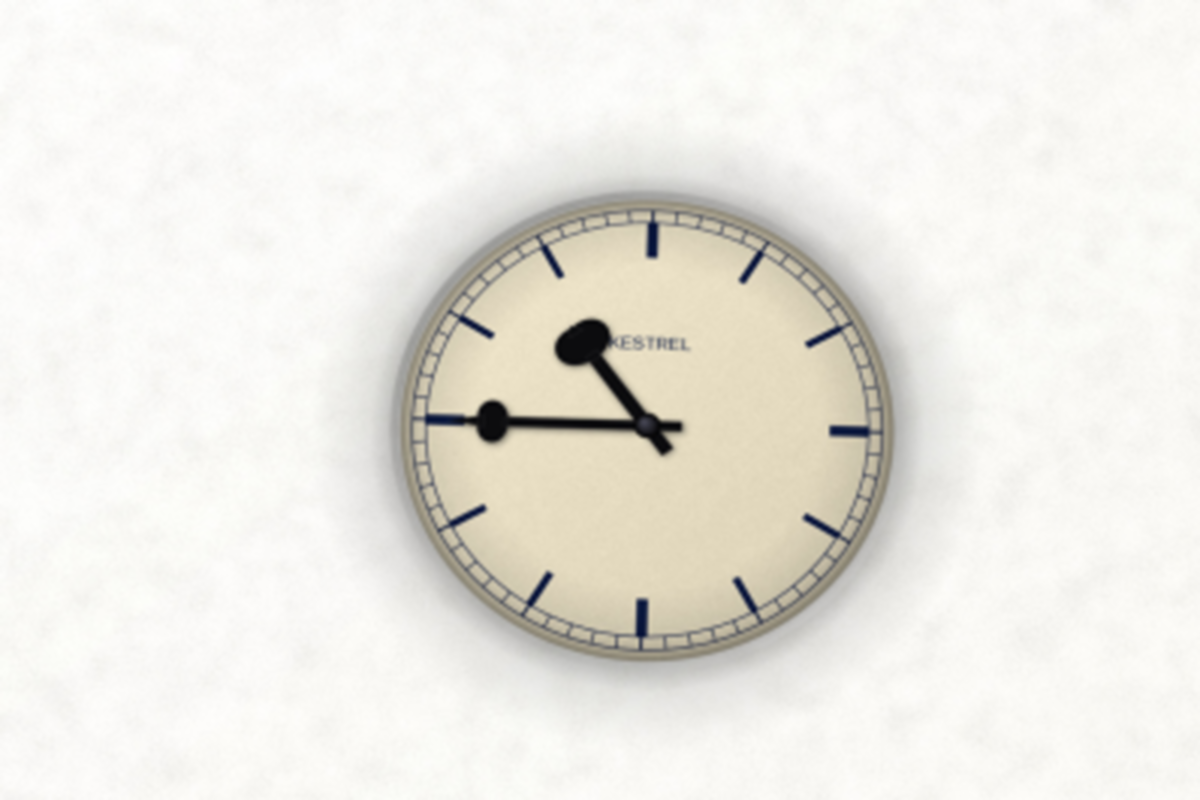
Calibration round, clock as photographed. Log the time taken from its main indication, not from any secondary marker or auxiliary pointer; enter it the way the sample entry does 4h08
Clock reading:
10h45
